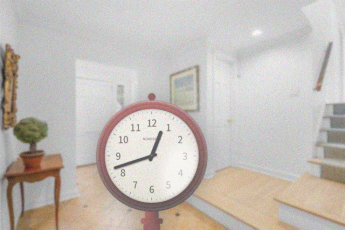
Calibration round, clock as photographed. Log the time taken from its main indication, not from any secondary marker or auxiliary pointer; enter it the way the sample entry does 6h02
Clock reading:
12h42
